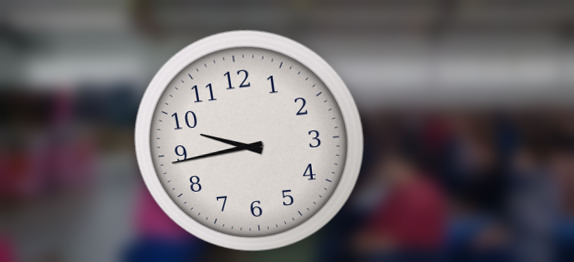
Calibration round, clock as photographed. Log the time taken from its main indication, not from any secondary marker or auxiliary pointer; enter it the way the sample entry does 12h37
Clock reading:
9h44
